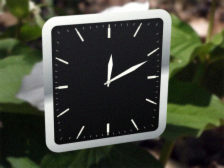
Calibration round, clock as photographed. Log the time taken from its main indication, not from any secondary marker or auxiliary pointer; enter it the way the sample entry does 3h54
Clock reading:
12h11
